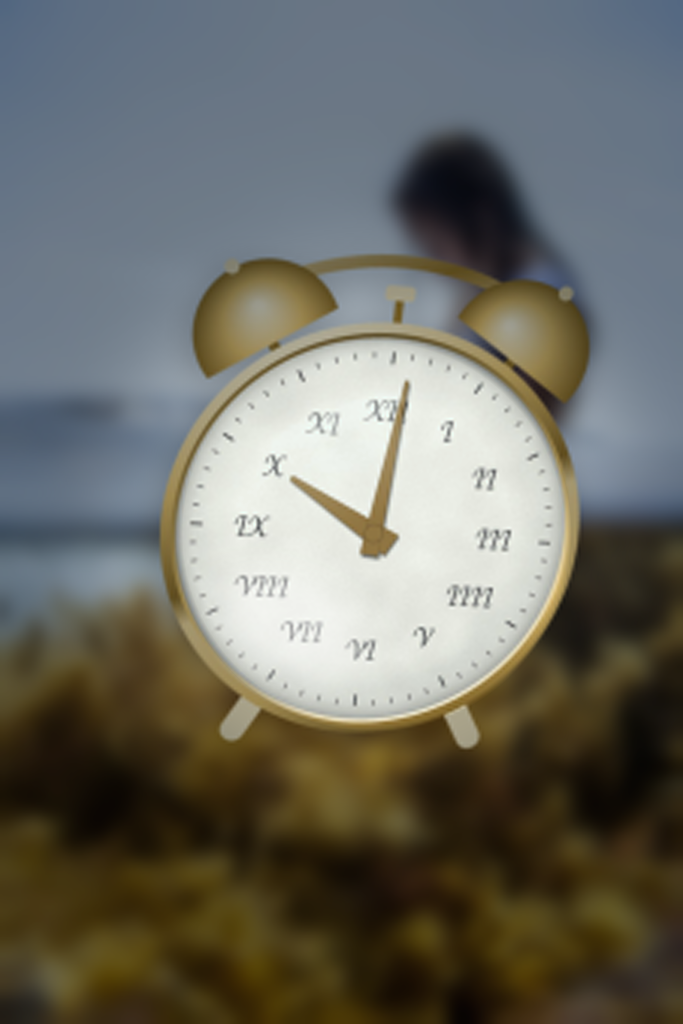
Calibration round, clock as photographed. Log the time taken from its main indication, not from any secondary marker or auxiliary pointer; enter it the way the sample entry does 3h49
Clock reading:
10h01
